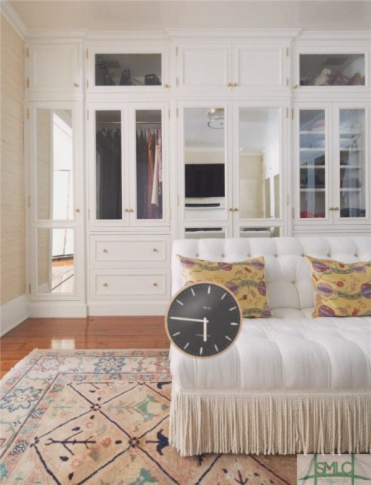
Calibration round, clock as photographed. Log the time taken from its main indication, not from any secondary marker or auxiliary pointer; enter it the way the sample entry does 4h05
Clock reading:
5h45
